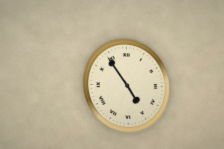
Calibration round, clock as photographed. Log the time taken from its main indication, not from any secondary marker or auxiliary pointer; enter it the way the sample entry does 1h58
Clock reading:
4h54
